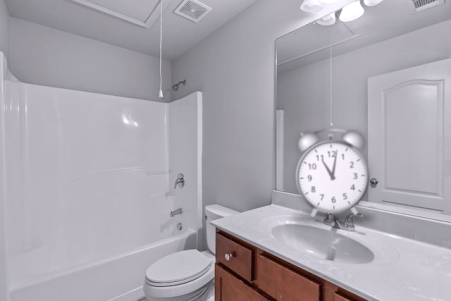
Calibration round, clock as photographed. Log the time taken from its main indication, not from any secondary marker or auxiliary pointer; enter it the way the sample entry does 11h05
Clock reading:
11h02
